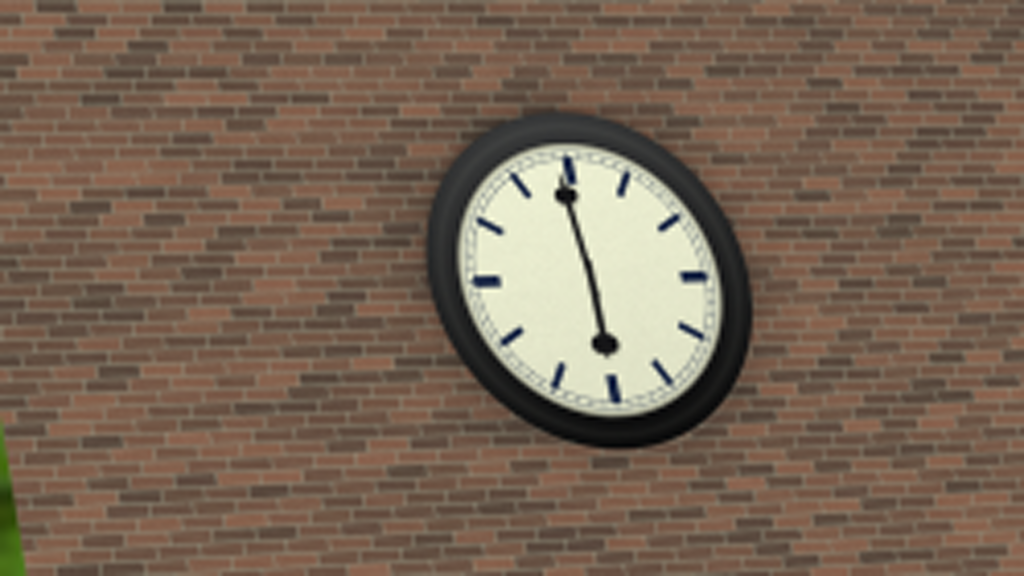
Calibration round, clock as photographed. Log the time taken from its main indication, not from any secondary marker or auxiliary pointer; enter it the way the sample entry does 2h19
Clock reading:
5h59
